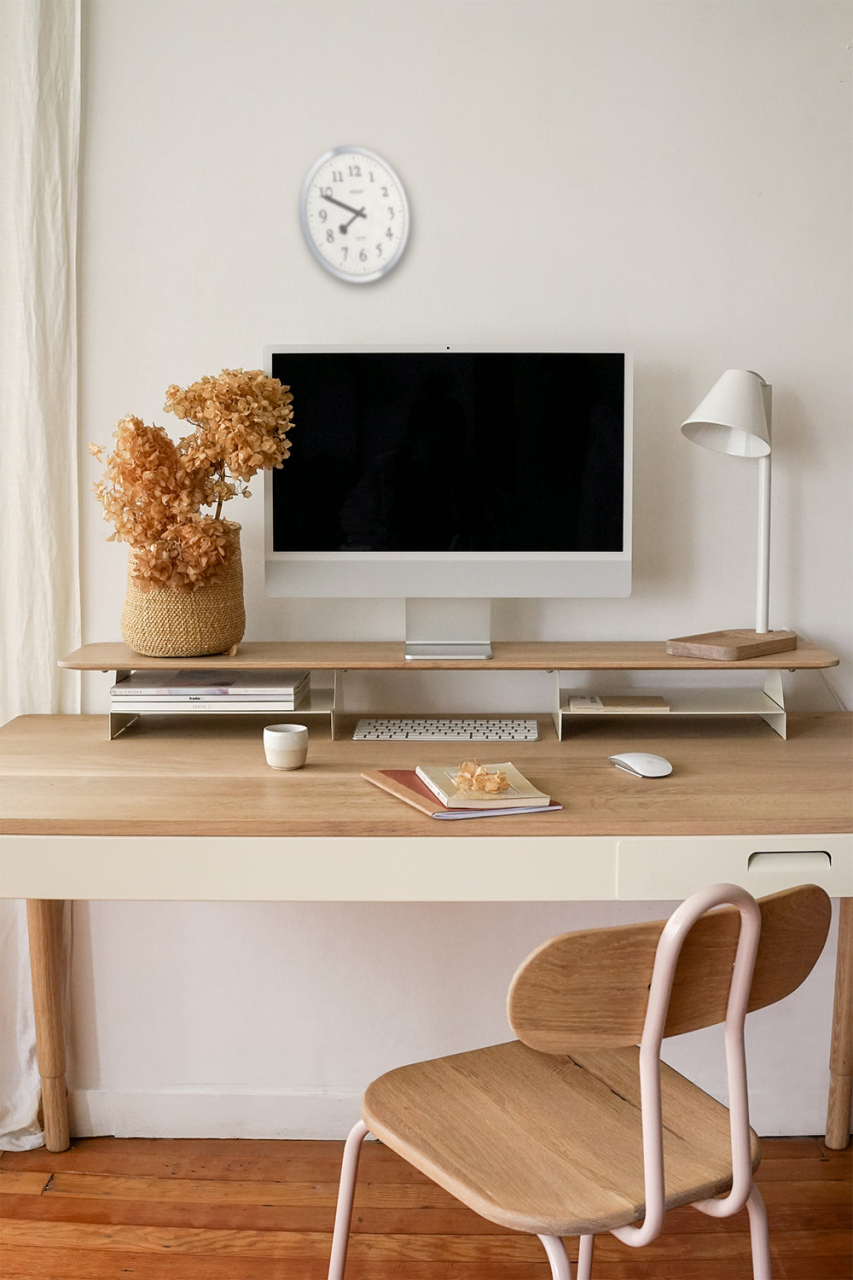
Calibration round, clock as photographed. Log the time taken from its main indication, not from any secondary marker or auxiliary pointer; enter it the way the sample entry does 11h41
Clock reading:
7h49
